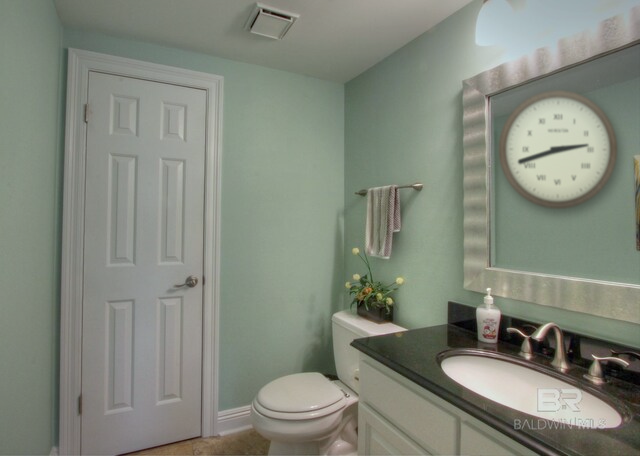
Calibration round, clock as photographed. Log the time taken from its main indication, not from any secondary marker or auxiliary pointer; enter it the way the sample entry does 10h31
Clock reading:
2h42
